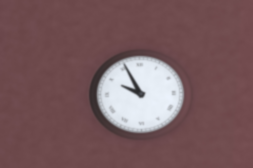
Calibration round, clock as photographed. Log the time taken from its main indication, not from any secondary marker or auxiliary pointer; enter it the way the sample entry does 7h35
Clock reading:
9h56
